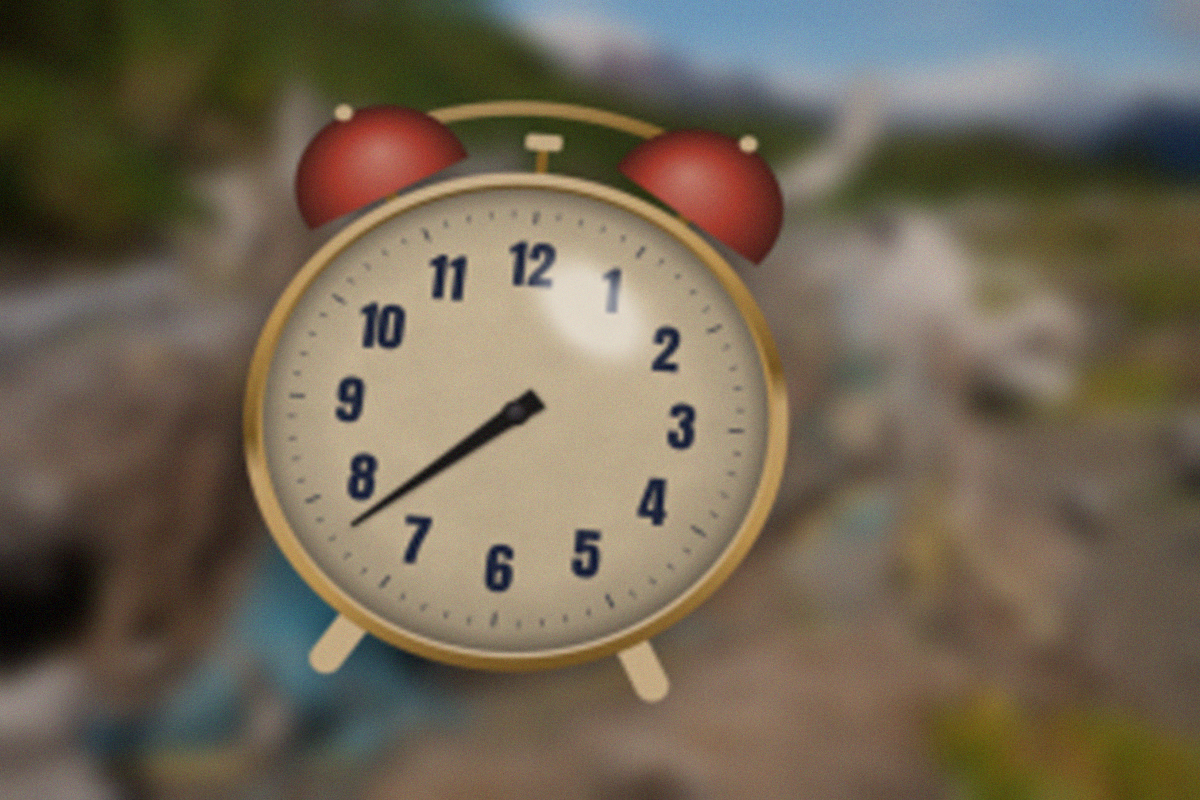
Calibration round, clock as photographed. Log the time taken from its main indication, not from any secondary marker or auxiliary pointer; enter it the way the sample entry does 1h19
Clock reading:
7h38
